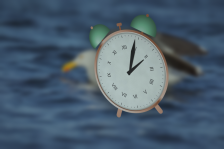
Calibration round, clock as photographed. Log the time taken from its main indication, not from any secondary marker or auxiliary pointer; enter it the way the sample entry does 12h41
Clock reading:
2h04
